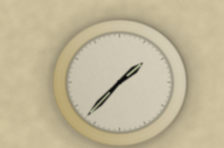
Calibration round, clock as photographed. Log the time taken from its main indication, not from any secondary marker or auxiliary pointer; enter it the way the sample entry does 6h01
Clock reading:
1h37
